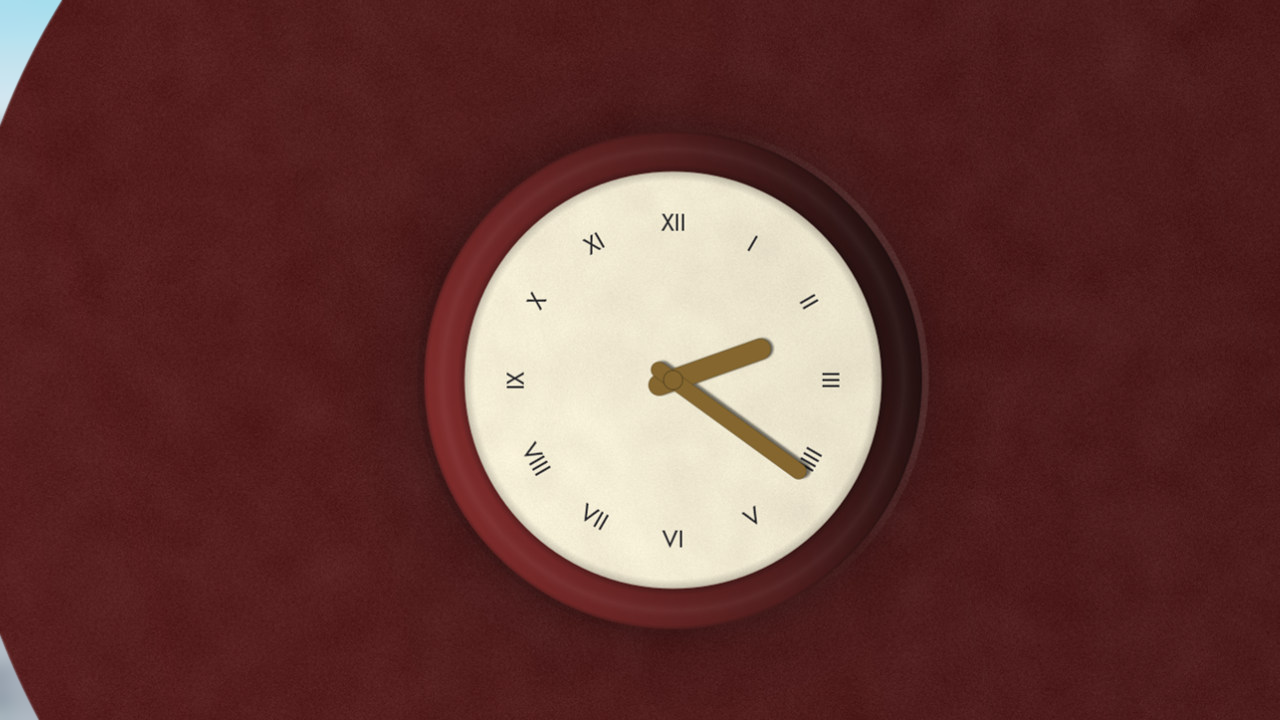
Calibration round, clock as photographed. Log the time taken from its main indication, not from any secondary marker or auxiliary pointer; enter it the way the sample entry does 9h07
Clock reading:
2h21
